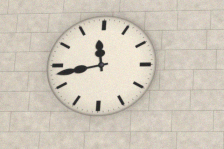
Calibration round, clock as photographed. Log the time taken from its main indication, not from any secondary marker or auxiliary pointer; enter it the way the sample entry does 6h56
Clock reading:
11h43
